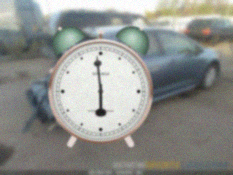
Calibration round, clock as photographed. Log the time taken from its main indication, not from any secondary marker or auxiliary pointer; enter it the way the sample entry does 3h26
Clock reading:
5h59
